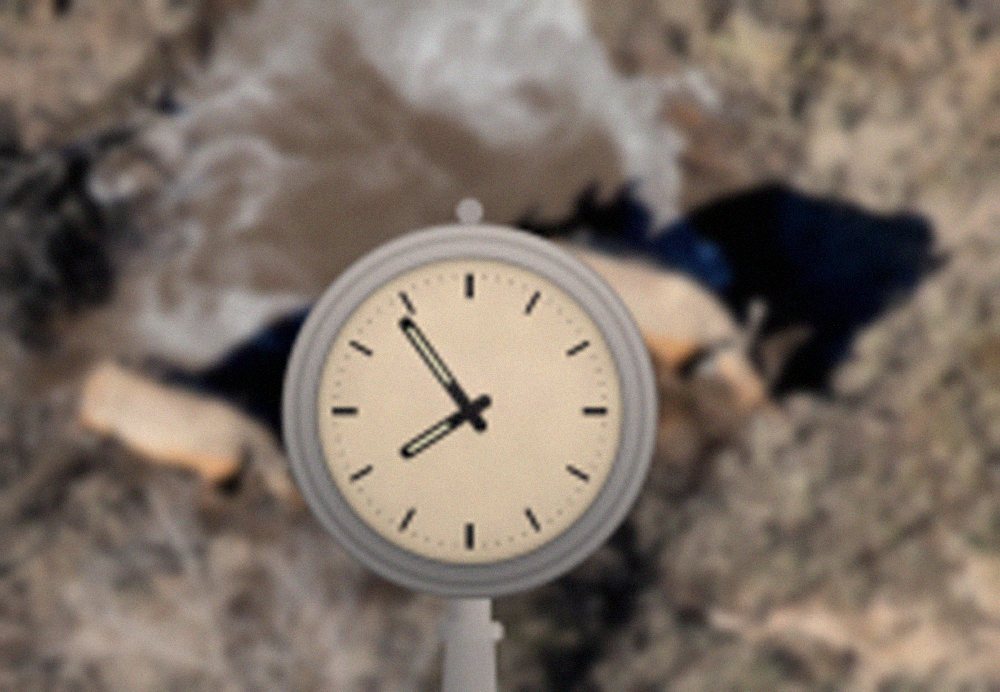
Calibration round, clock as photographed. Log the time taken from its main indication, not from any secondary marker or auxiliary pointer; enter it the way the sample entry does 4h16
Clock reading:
7h54
